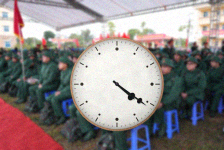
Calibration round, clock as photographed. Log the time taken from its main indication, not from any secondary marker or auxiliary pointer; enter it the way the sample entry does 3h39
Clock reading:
4h21
